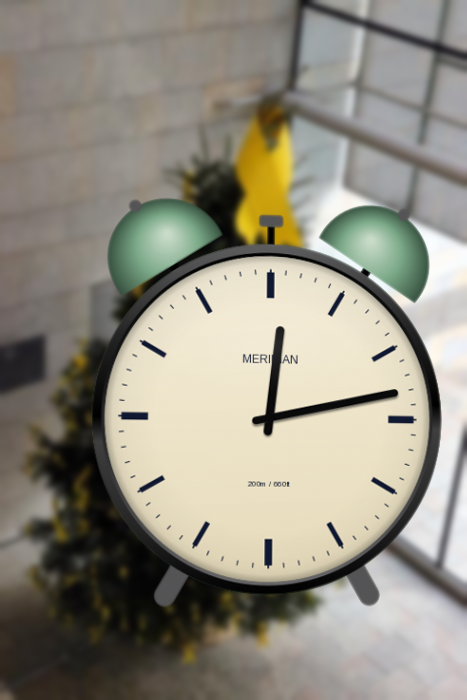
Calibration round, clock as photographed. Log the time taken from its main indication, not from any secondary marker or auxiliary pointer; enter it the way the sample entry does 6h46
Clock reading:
12h13
